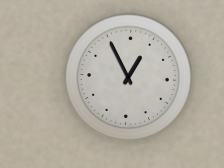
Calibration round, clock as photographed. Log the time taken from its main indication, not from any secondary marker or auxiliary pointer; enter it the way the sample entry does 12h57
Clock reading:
12h55
